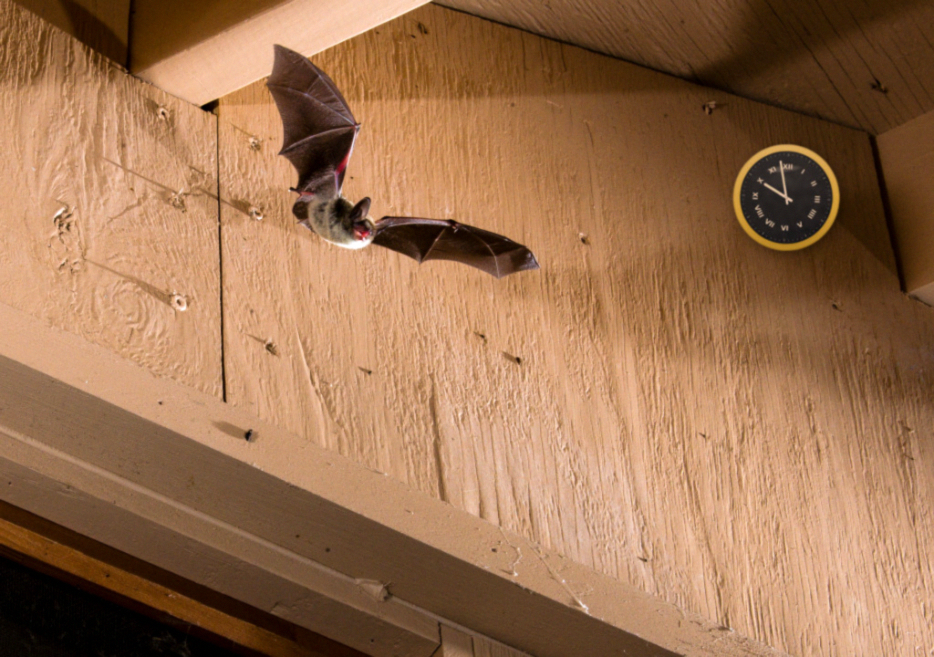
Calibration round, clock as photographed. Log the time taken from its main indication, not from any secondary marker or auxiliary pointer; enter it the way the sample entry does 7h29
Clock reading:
9h58
